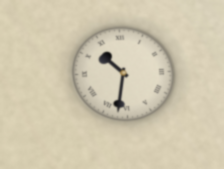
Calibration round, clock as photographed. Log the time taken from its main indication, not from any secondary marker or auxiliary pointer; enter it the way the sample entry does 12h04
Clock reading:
10h32
